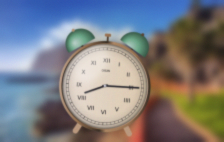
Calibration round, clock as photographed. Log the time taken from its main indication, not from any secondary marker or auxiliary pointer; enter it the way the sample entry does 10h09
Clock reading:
8h15
